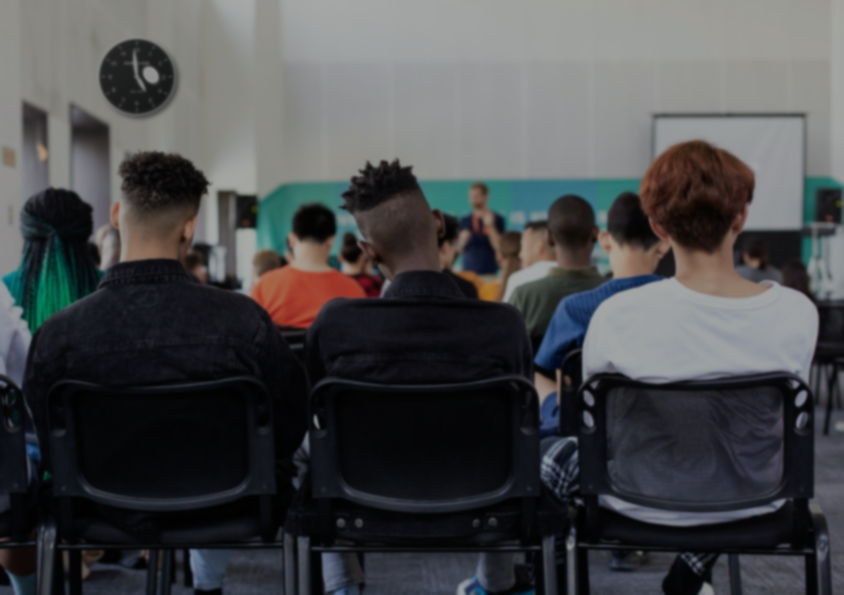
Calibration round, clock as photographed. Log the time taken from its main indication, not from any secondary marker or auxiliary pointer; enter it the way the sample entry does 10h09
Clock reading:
4h59
